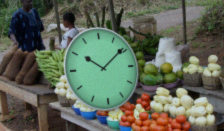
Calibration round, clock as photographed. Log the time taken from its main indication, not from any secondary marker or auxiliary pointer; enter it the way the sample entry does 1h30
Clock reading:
10h09
